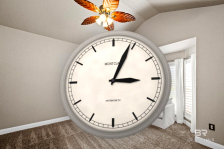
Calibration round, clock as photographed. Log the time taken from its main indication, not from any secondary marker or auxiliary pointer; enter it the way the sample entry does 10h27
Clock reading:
3h04
